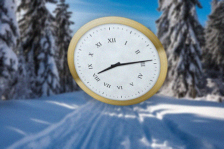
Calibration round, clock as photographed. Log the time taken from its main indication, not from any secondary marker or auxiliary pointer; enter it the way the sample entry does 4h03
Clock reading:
8h14
